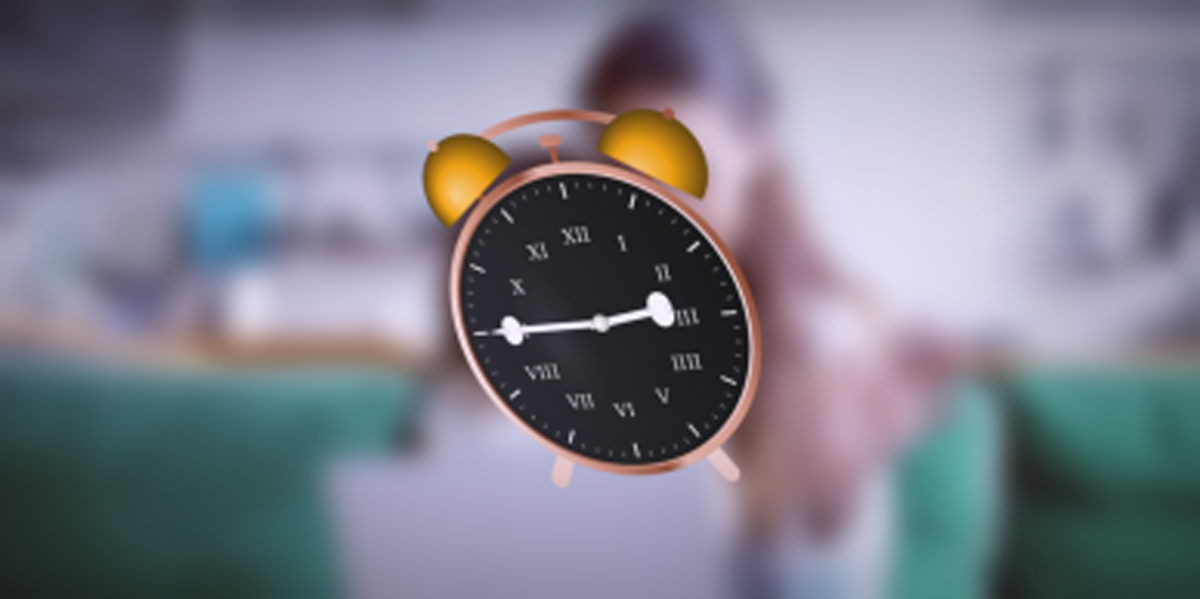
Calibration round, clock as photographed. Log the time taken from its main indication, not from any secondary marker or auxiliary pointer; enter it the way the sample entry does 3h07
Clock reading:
2h45
